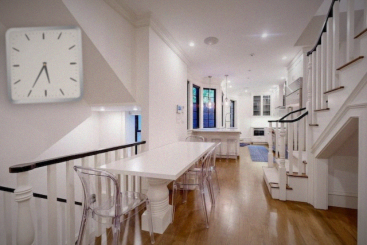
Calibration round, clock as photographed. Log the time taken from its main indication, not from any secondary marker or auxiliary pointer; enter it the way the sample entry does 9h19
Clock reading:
5h35
